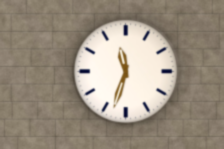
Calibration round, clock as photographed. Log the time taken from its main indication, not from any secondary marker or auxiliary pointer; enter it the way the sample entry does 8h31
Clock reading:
11h33
